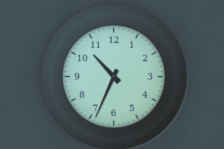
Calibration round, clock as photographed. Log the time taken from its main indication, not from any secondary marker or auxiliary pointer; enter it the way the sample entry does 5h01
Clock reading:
10h34
